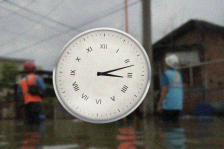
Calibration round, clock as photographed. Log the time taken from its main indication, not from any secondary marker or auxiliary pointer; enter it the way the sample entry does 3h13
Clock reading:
3h12
